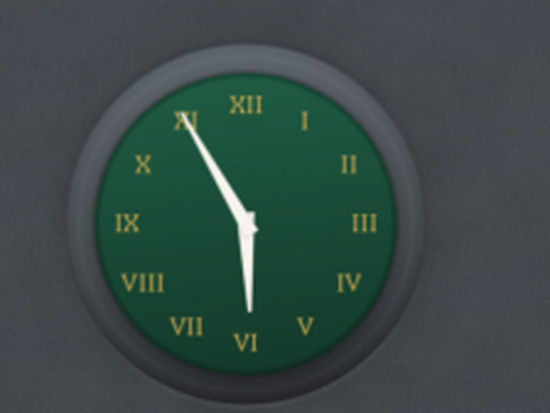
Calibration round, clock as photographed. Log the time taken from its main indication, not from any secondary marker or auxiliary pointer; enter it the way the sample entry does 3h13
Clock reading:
5h55
